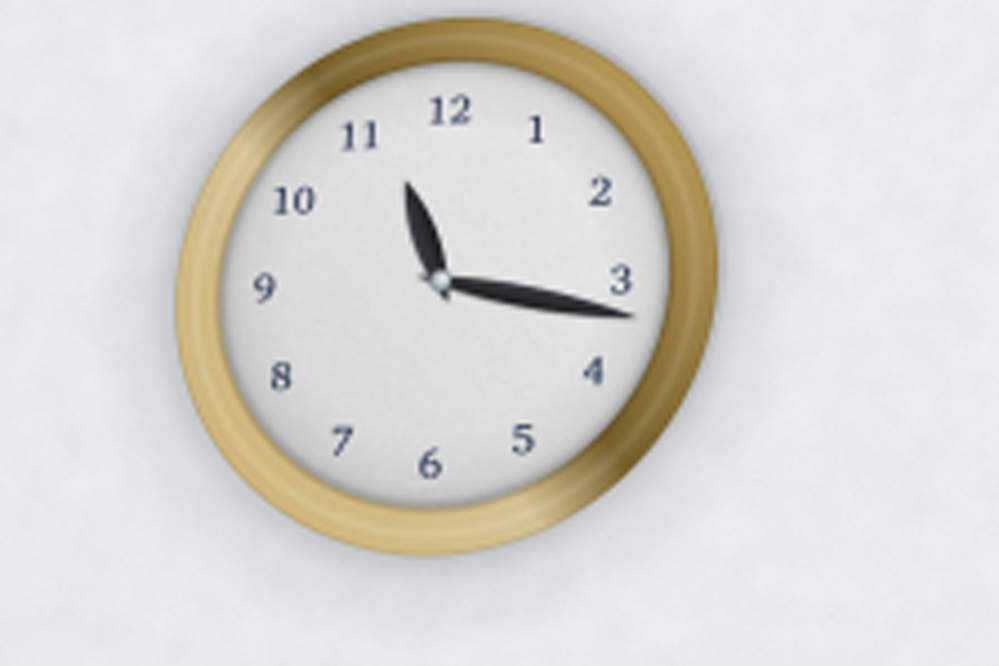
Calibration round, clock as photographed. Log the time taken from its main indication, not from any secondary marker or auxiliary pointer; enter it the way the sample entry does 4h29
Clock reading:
11h17
